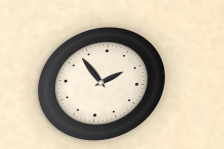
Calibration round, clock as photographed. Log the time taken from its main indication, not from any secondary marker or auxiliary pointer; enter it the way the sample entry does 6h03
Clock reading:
1h53
